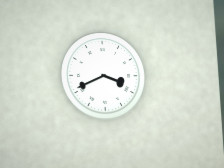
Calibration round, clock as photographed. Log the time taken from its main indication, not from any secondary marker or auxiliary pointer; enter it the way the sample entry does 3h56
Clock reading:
3h41
